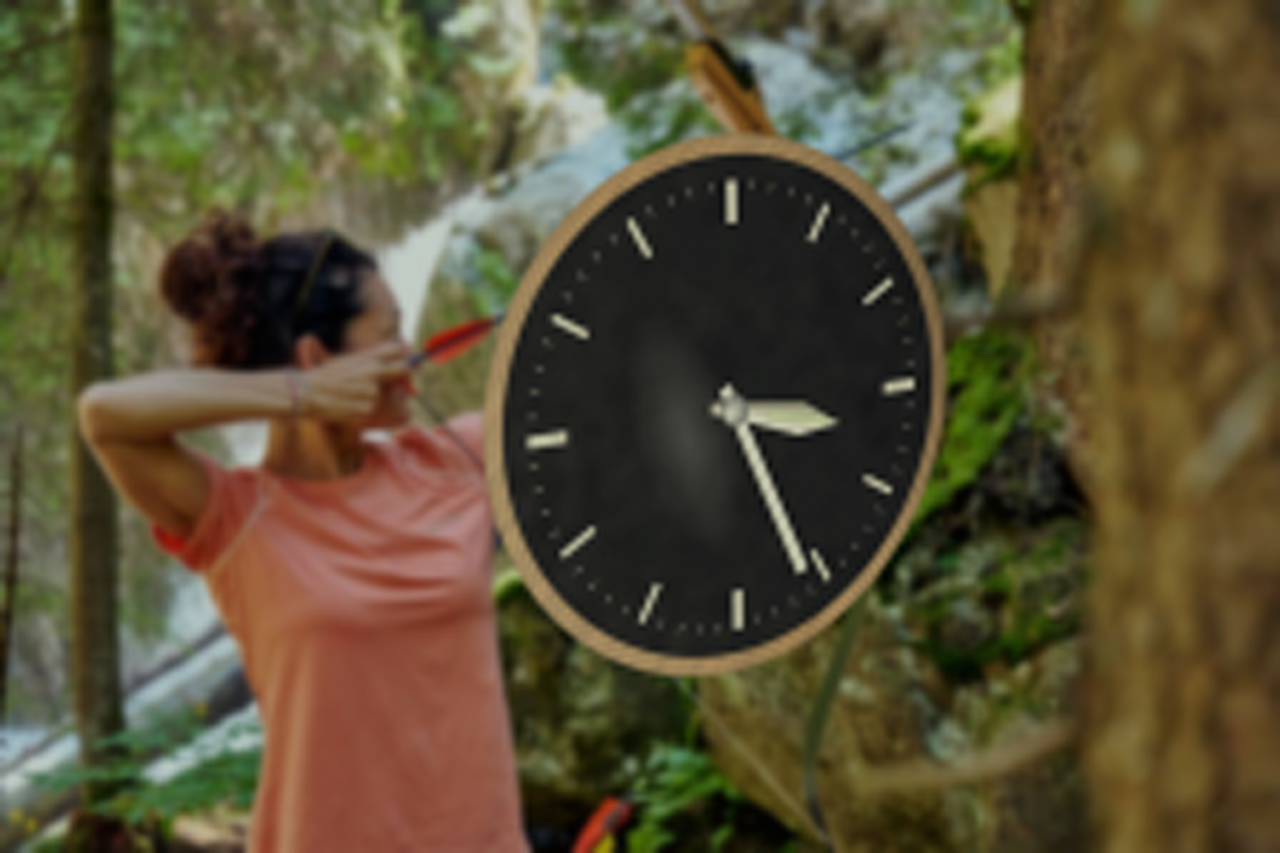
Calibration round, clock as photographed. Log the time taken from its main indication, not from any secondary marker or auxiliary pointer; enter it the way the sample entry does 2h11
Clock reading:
3h26
